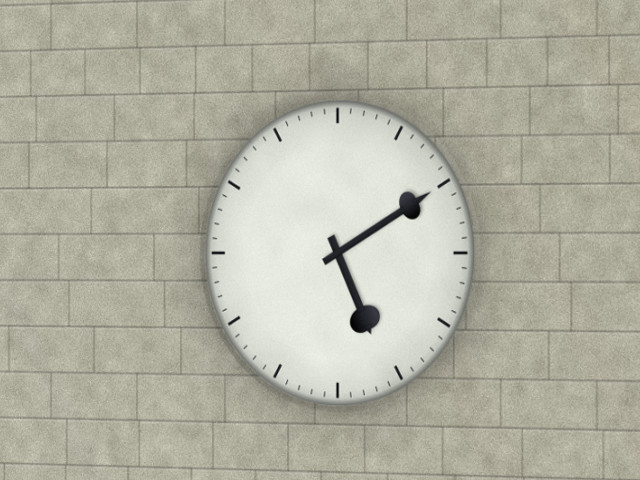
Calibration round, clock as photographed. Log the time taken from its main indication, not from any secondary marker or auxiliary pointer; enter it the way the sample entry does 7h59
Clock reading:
5h10
